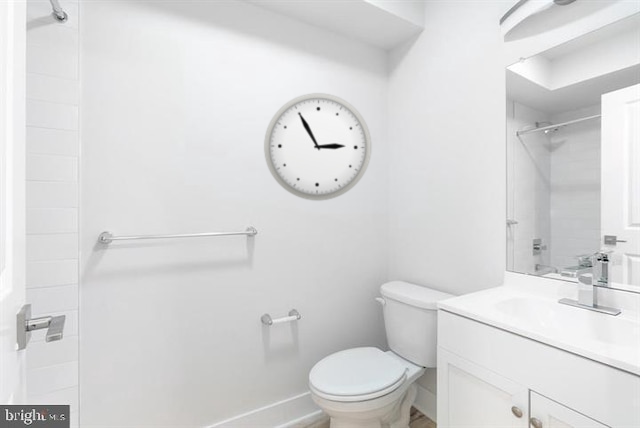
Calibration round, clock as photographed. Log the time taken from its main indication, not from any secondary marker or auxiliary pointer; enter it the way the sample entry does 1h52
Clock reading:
2h55
